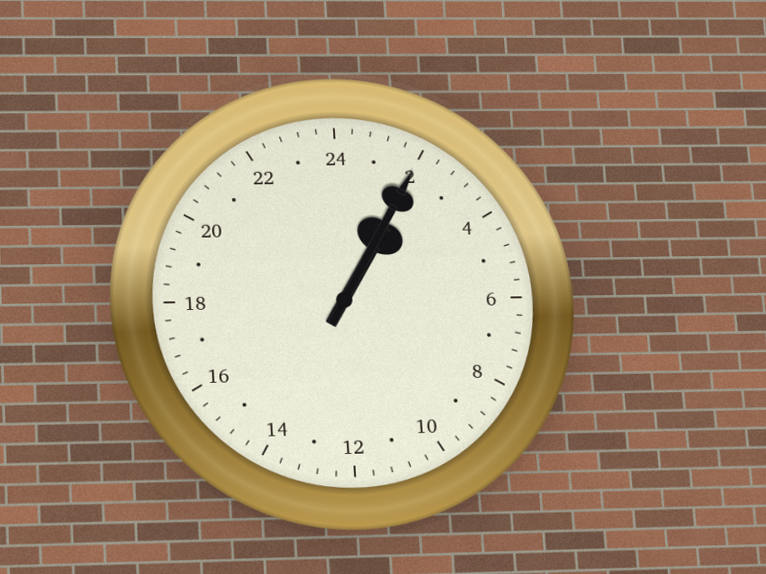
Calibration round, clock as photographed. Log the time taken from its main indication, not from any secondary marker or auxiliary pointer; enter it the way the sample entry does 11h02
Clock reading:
2h05
